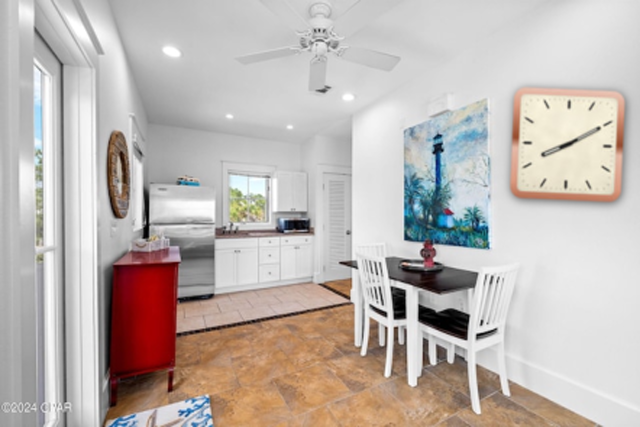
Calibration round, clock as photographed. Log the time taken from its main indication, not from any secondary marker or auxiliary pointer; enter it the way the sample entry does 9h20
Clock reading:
8h10
